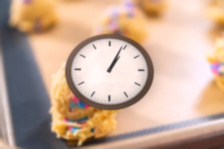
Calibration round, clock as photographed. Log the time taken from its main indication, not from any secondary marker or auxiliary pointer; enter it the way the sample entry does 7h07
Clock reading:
1h04
